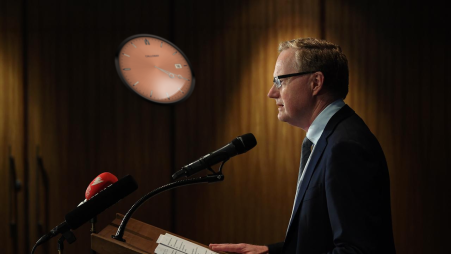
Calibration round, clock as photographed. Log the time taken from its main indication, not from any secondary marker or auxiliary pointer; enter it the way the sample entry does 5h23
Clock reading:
4h20
